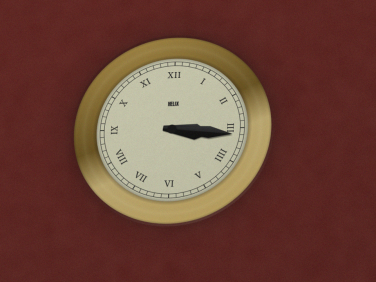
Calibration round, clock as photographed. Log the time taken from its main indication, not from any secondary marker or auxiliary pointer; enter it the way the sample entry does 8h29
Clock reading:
3h16
